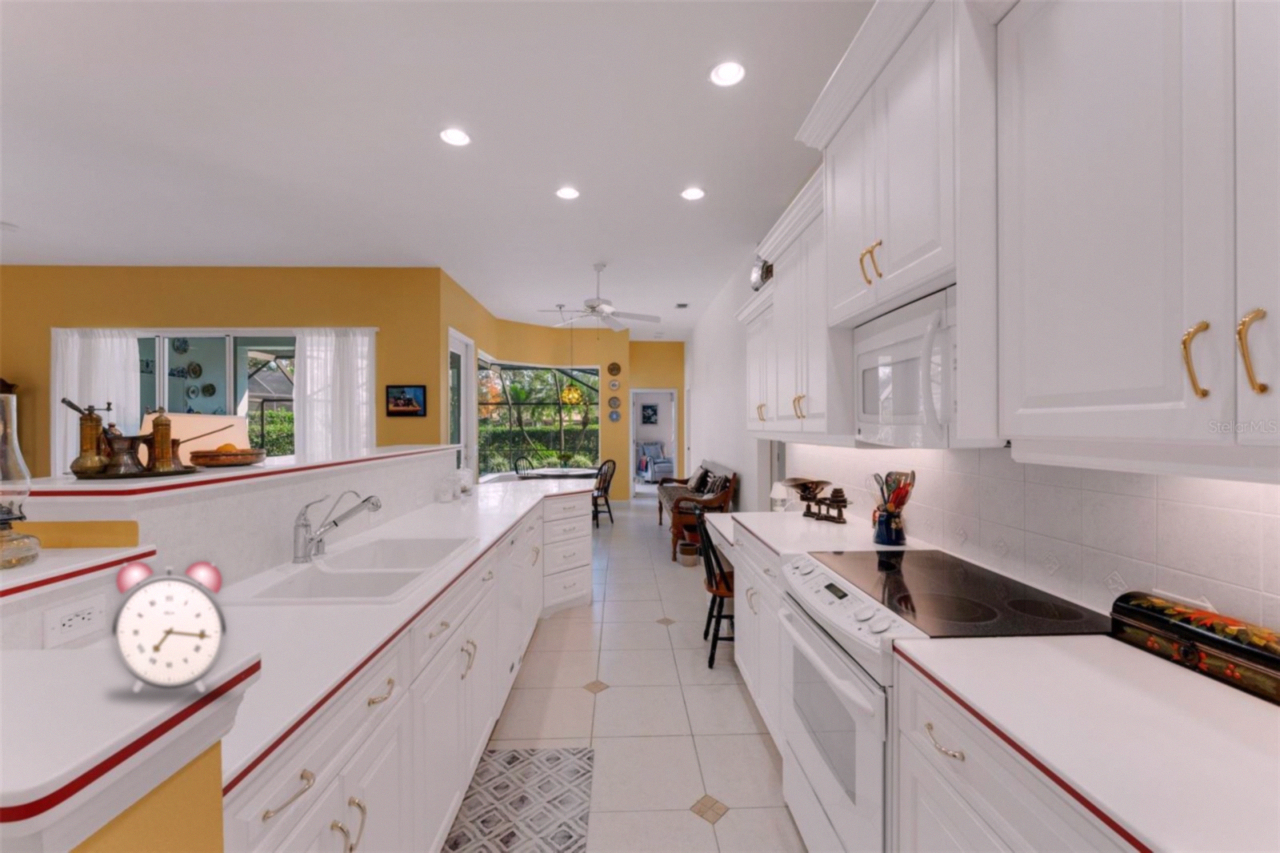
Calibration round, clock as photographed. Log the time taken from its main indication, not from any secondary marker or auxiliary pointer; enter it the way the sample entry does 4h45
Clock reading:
7h16
